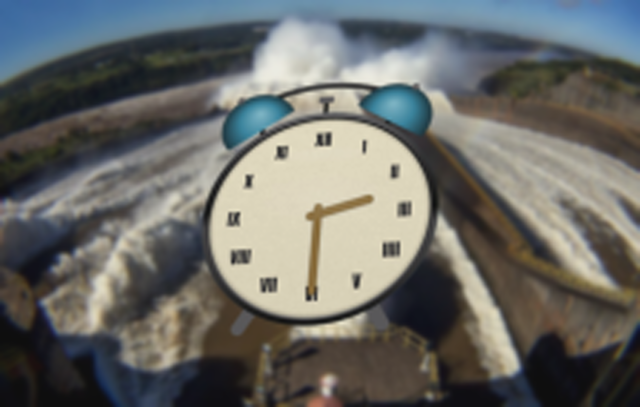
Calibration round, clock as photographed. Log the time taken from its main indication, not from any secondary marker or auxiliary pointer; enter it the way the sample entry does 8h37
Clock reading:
2h30
